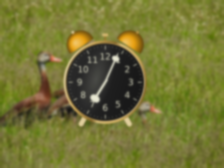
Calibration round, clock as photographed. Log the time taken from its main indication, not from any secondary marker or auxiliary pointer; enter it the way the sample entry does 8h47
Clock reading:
7h04
